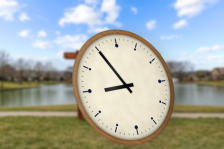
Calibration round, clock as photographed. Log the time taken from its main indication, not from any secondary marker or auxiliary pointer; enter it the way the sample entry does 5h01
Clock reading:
8h55
